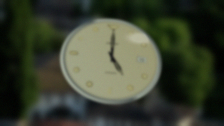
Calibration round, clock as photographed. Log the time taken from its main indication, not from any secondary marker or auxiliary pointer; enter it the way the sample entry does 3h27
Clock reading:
5h00
